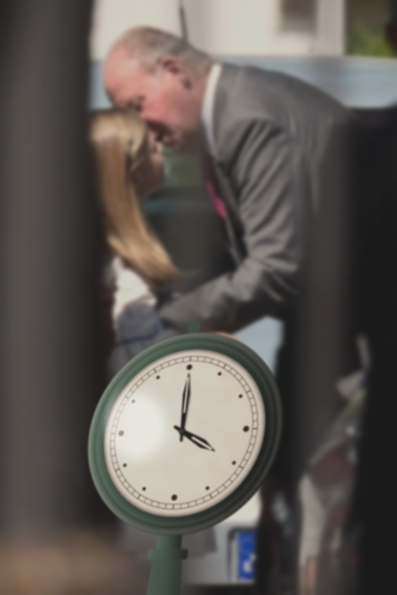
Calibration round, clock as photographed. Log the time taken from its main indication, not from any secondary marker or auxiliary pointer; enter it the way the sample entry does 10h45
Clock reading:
4h00
